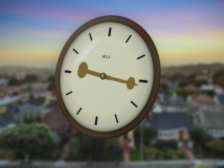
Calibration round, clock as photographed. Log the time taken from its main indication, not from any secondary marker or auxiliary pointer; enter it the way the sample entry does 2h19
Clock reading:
9h16
